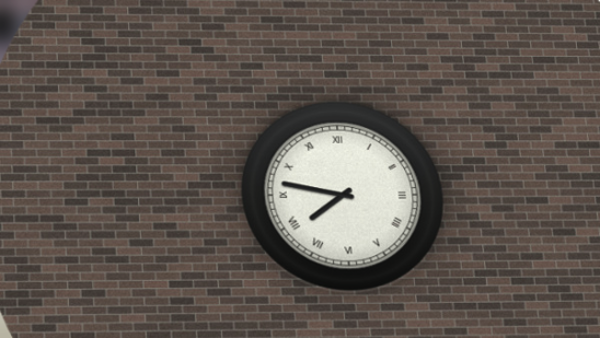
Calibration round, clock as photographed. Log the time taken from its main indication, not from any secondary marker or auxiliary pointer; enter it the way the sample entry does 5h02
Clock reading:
7h47
